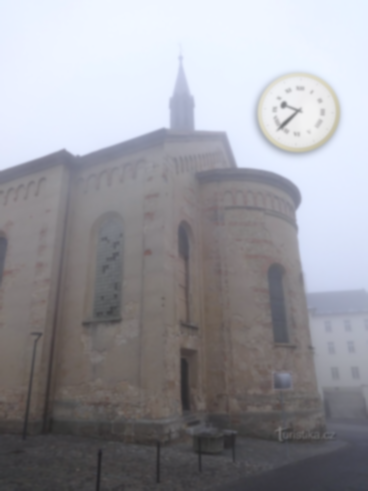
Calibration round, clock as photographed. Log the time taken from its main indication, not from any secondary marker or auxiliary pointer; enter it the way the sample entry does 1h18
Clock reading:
9h37
